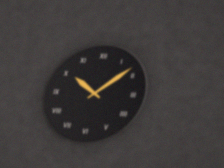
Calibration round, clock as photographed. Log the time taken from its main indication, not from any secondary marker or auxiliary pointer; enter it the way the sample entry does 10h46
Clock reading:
10h08
